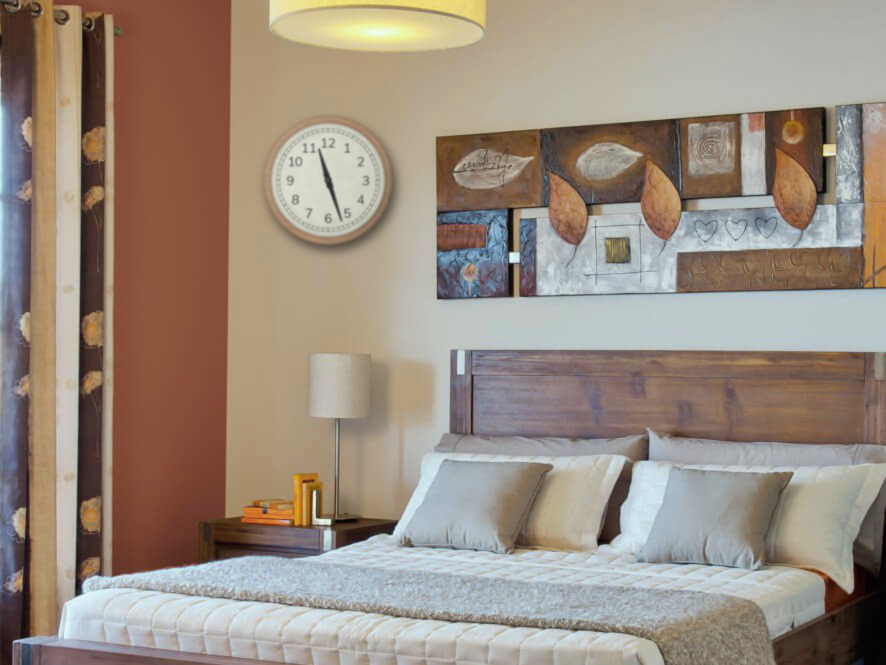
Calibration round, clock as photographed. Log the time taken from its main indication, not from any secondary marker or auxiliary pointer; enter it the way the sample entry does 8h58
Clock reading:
11h27
